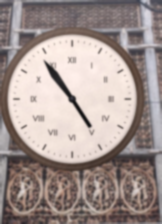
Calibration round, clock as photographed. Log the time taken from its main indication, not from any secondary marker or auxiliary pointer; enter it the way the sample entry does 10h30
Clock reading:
4h54
